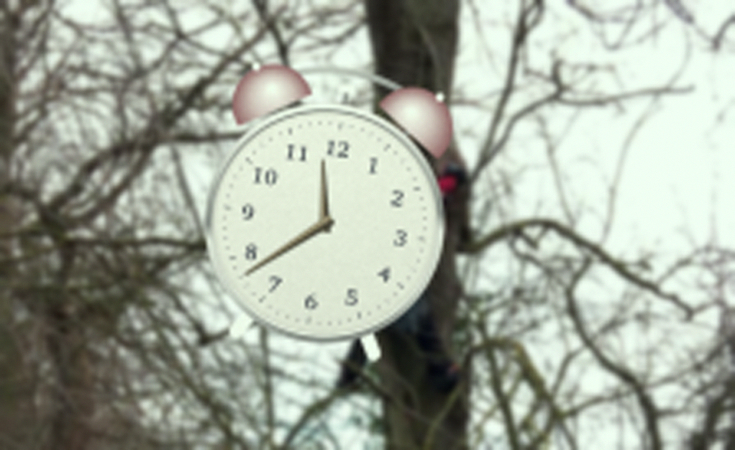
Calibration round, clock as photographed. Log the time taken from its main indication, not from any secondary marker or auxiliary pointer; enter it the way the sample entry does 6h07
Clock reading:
11h38
